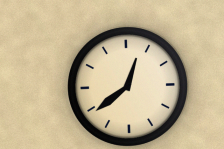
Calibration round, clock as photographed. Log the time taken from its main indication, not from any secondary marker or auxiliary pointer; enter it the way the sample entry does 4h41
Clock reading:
12h39
